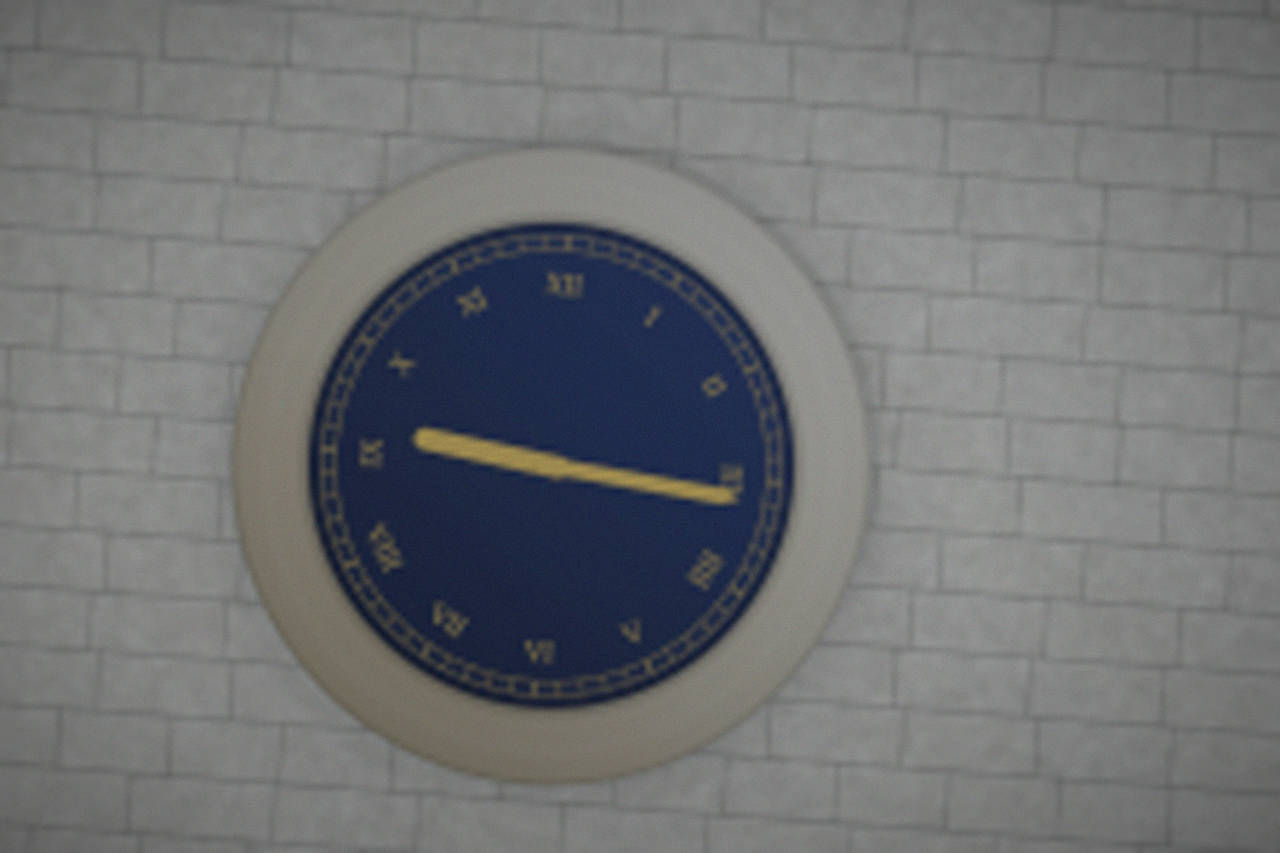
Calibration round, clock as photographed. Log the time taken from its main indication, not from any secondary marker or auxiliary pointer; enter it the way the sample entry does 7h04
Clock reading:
9h16
